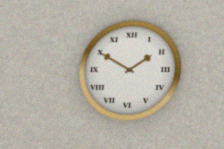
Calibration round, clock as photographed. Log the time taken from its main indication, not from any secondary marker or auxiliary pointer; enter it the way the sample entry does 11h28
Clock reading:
1h50
